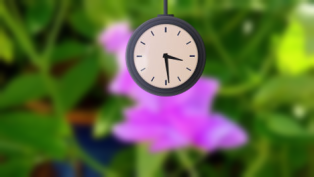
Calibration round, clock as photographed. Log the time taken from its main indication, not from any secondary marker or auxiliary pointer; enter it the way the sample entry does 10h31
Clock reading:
3h29
